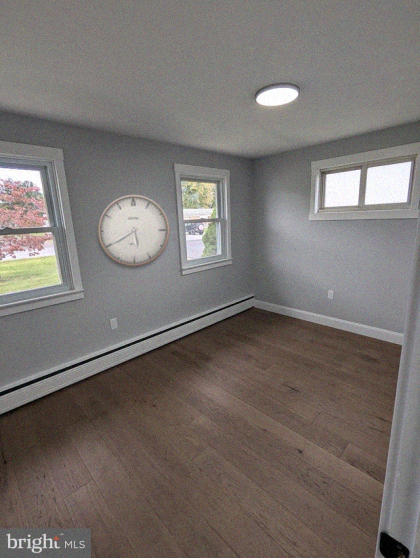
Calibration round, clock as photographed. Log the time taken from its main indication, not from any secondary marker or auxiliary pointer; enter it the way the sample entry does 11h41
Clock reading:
5h40
